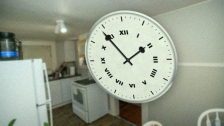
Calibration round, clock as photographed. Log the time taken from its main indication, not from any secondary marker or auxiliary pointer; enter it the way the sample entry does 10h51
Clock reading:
1h54
